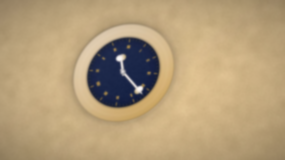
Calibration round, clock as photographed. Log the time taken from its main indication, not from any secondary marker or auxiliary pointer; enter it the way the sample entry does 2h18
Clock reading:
11h22
